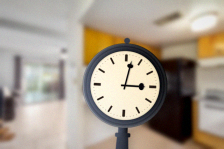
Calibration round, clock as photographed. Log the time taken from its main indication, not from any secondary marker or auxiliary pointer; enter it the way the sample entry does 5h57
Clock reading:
3h02
